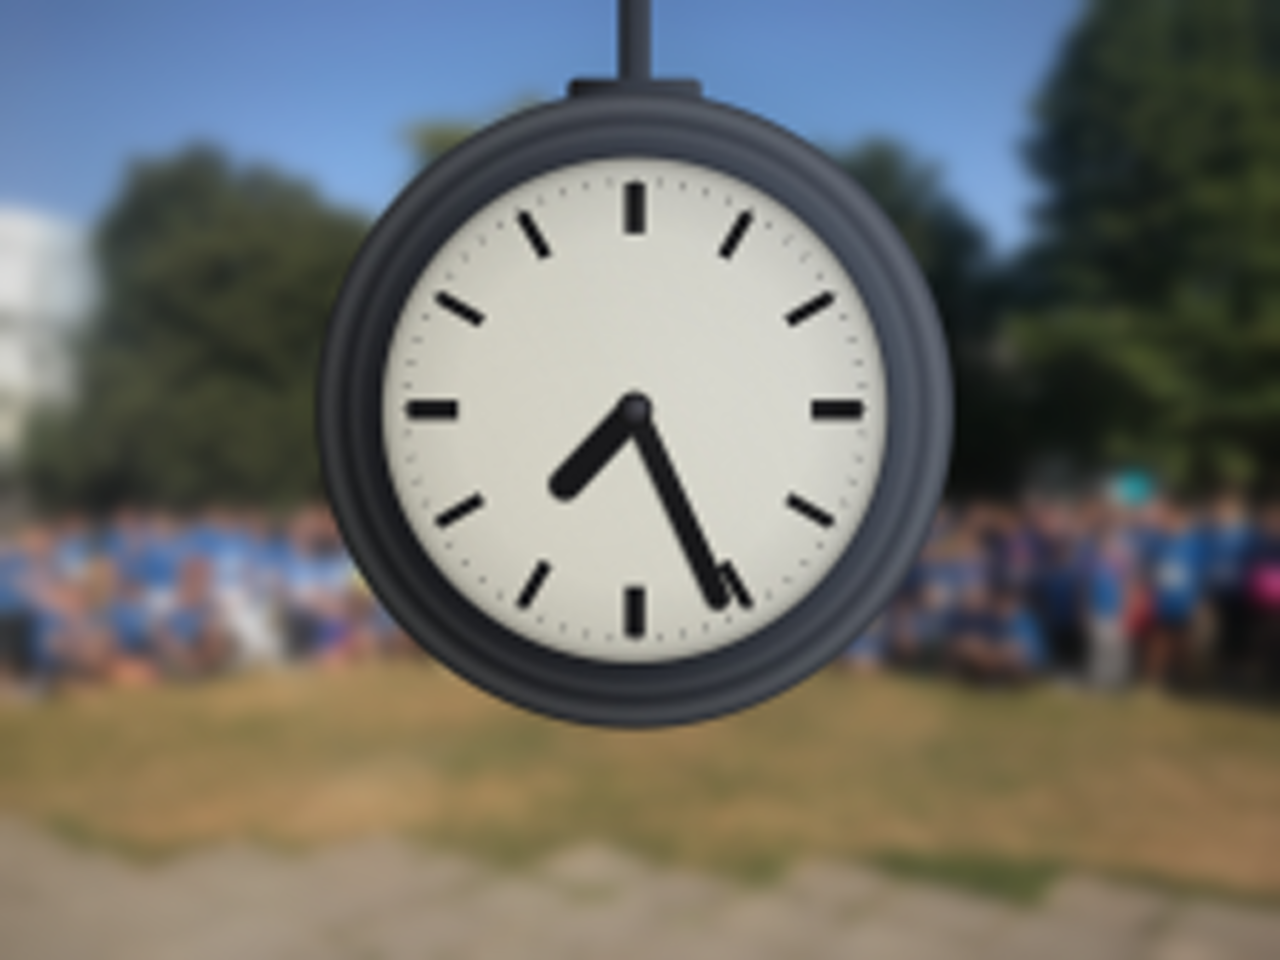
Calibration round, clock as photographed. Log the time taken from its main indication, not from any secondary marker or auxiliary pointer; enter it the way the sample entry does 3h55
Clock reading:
7h26
